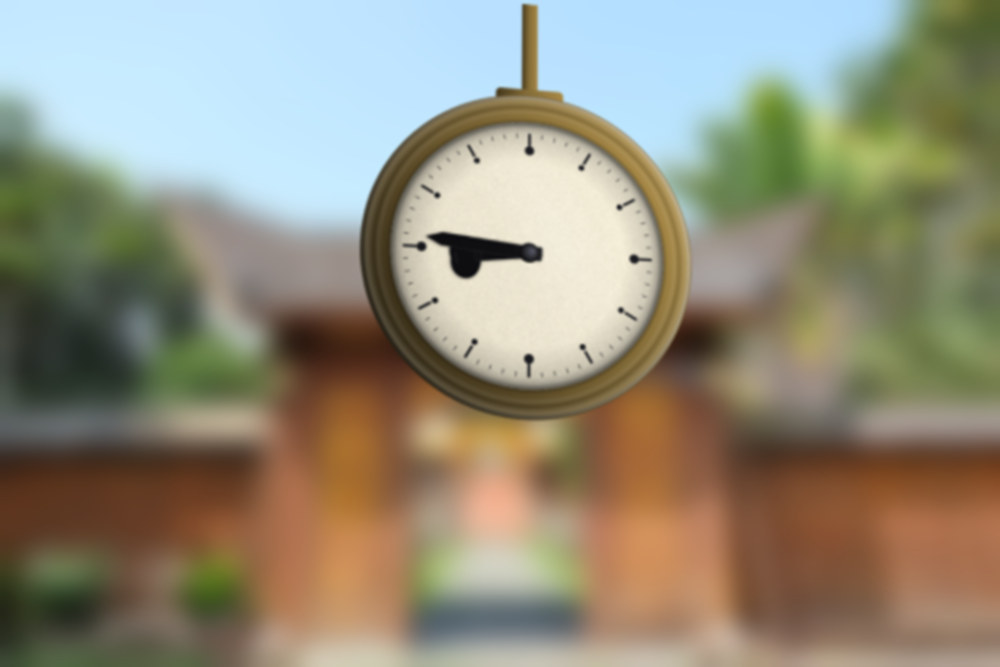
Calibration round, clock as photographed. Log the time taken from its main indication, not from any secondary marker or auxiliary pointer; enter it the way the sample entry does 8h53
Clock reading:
8h46
